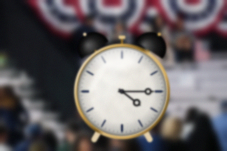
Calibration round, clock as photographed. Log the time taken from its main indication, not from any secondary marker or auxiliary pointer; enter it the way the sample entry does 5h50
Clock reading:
4h15
